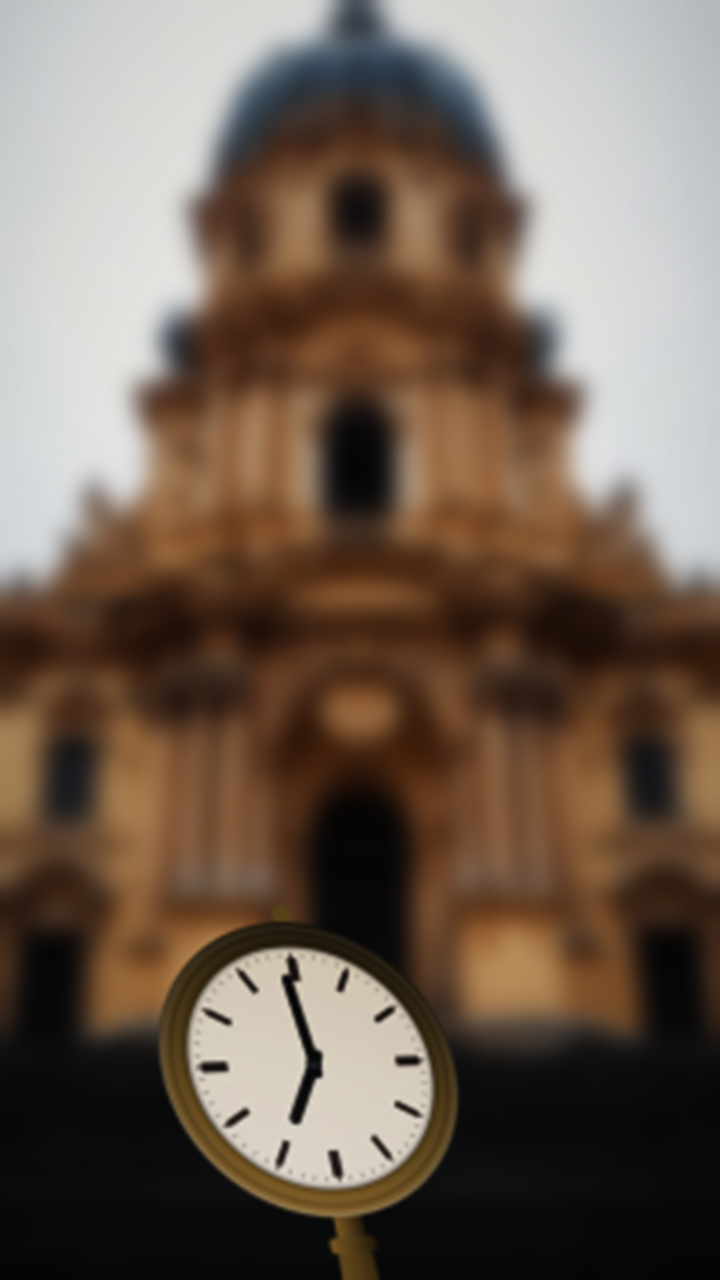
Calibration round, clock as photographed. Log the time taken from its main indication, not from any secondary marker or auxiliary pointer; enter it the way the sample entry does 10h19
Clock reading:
6h59
